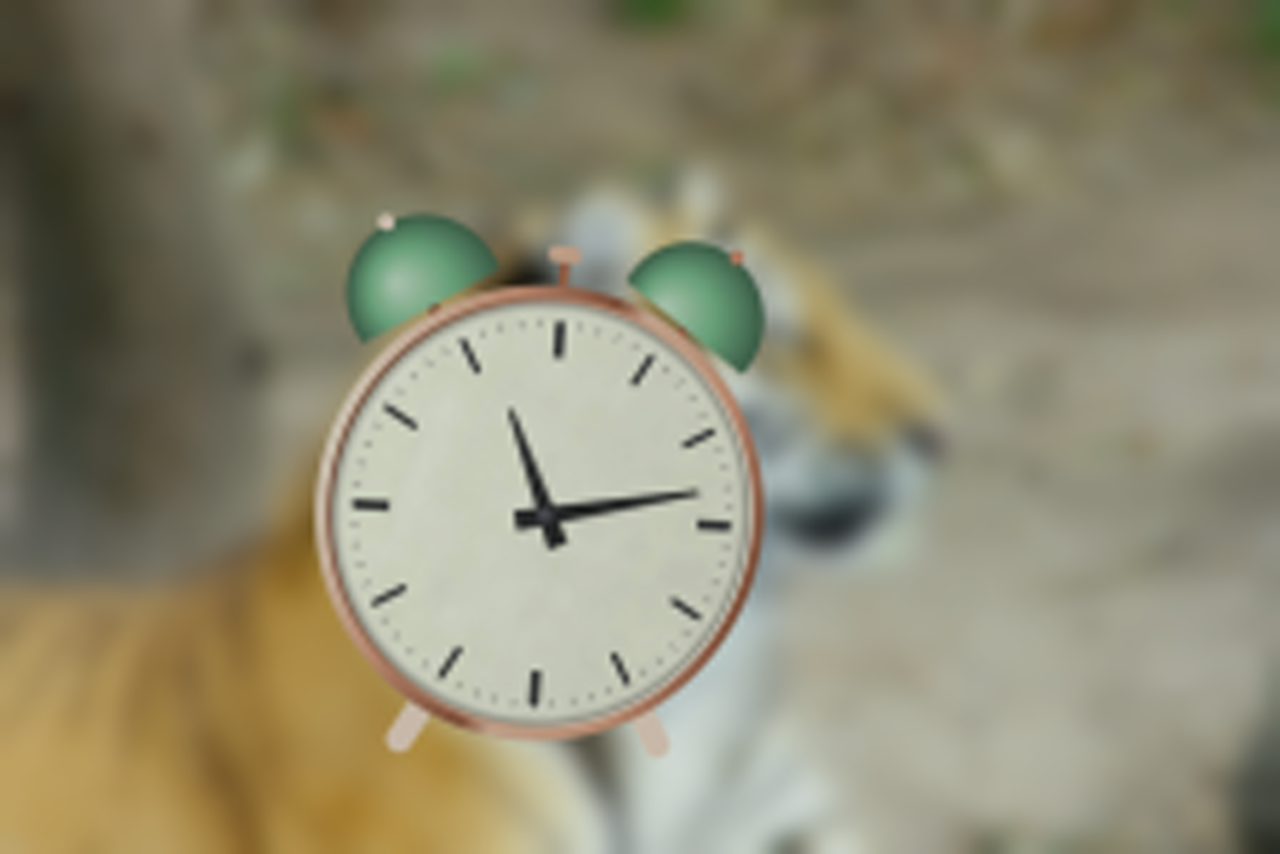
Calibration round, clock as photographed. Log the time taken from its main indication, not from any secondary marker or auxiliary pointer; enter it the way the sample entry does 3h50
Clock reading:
11h13
